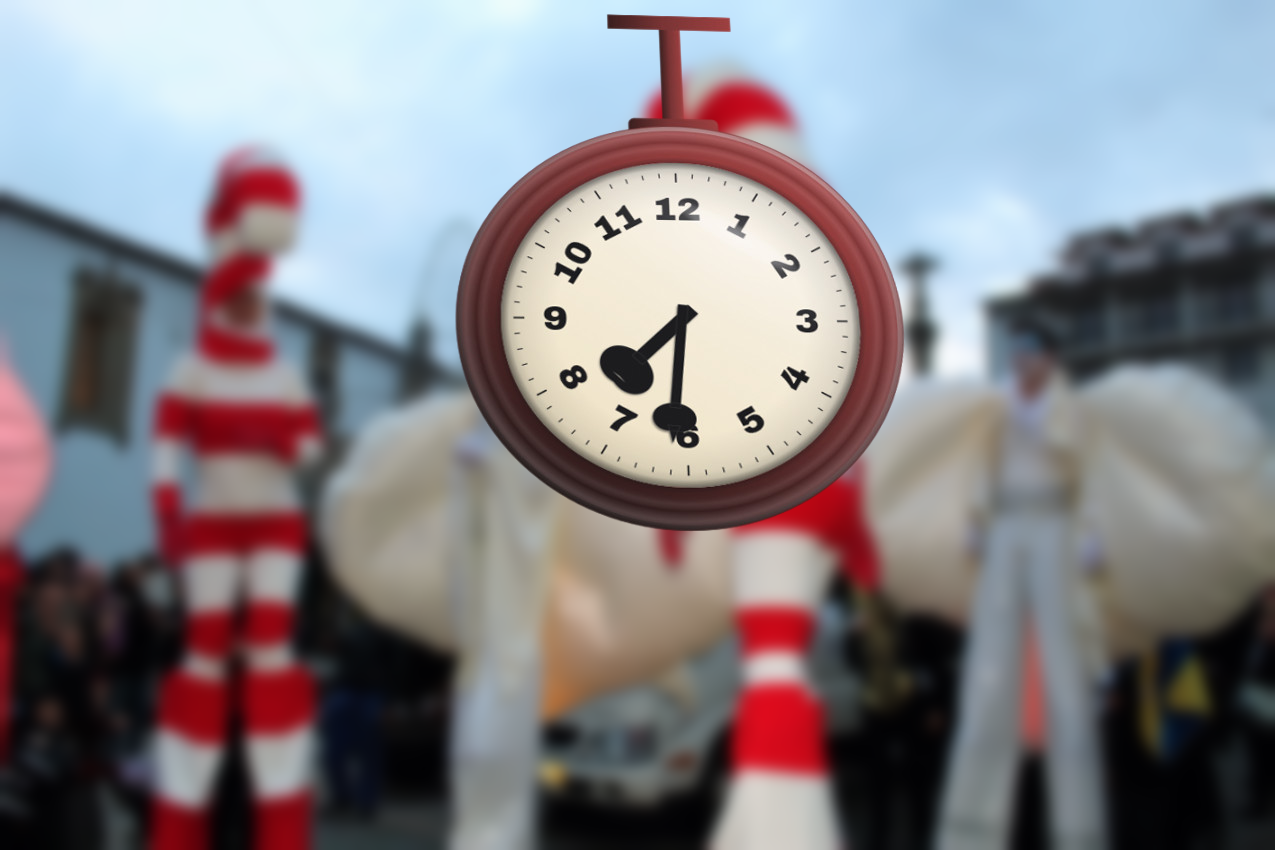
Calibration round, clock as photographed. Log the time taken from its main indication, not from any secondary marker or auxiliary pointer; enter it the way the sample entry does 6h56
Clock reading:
7h31
